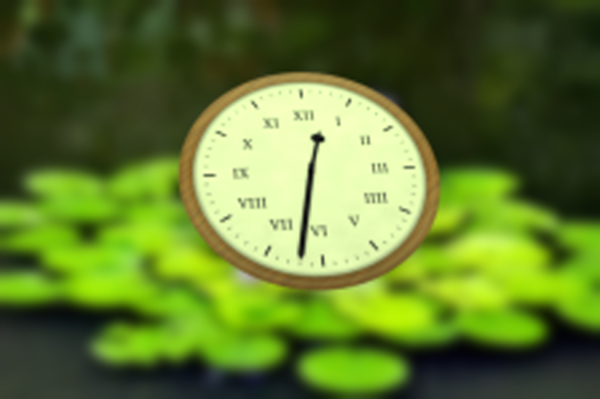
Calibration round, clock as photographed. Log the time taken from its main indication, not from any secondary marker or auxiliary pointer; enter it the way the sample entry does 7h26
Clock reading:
12h32
